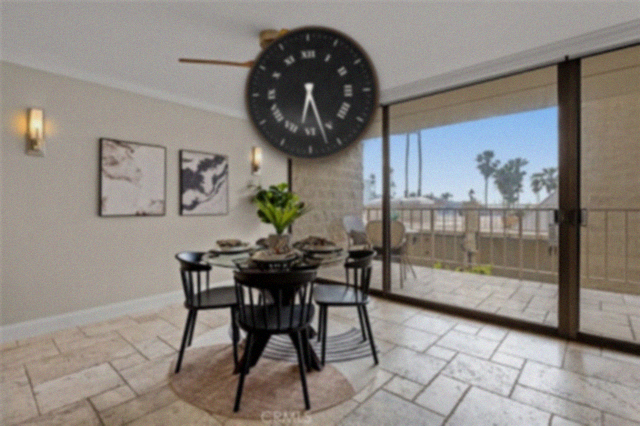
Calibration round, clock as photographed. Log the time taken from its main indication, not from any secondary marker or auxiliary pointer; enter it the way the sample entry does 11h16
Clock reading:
6h27
